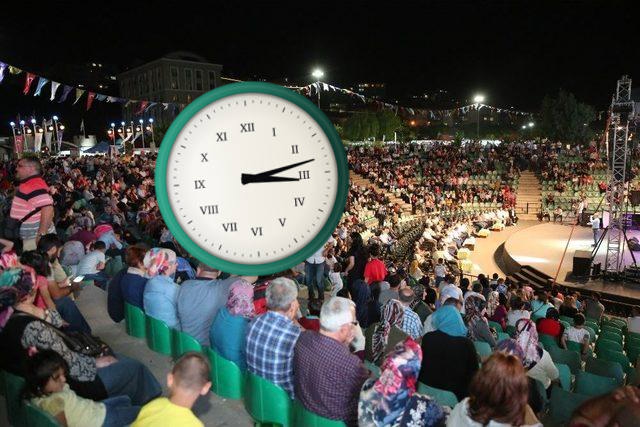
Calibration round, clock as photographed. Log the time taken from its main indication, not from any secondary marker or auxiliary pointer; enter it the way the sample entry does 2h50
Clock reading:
3h13
